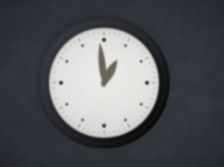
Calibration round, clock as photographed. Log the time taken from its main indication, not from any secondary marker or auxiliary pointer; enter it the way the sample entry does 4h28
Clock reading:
12h59
